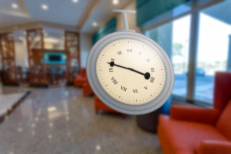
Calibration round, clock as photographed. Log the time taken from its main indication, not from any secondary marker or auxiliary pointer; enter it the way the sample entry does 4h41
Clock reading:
3h48
